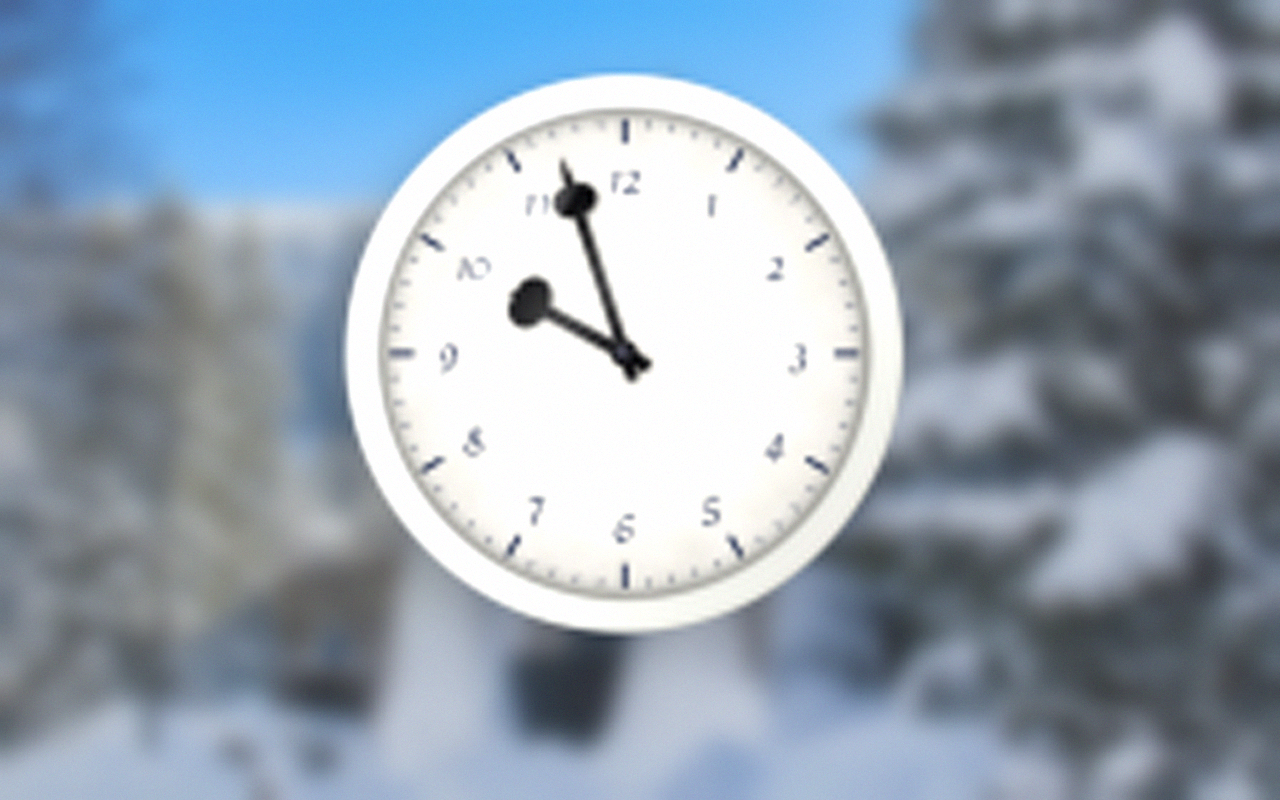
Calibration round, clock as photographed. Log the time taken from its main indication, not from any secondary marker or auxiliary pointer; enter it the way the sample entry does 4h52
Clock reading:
9h57
